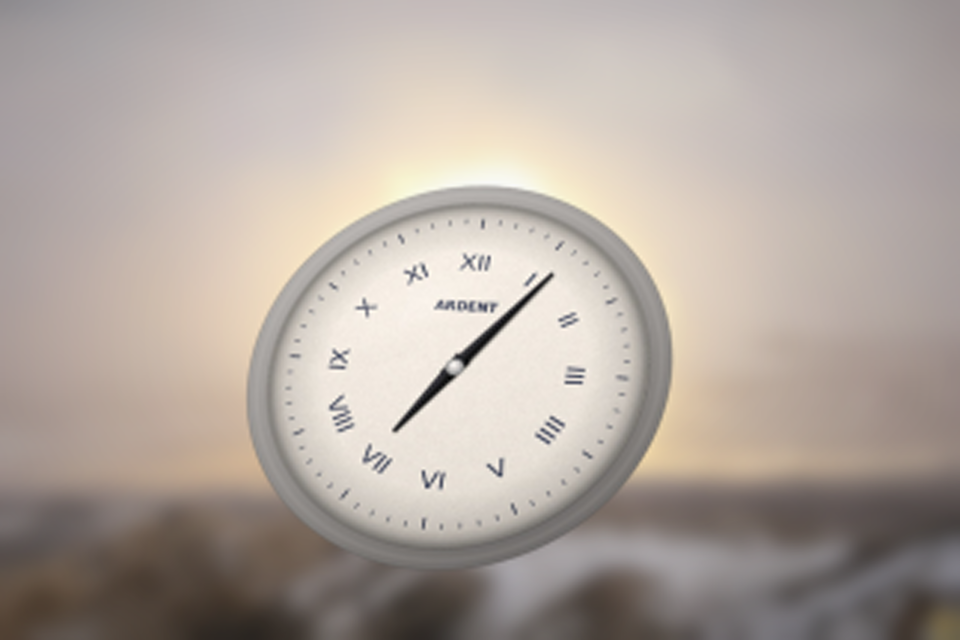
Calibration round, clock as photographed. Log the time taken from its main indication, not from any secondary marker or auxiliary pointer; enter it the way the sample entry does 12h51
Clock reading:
7h06
